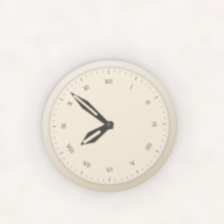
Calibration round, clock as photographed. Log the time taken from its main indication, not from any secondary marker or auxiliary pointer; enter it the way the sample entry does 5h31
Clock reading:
7h52
